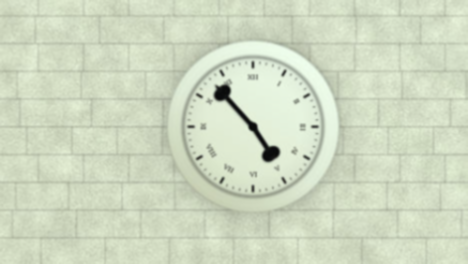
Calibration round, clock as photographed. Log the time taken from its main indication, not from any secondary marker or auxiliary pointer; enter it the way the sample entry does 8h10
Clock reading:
4h53
